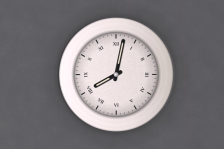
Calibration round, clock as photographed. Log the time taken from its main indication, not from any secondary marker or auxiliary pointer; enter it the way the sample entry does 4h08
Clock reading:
8h02
